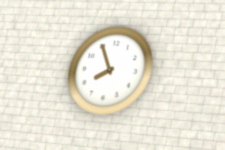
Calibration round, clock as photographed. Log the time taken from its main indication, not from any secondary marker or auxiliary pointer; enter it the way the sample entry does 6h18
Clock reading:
7h55
